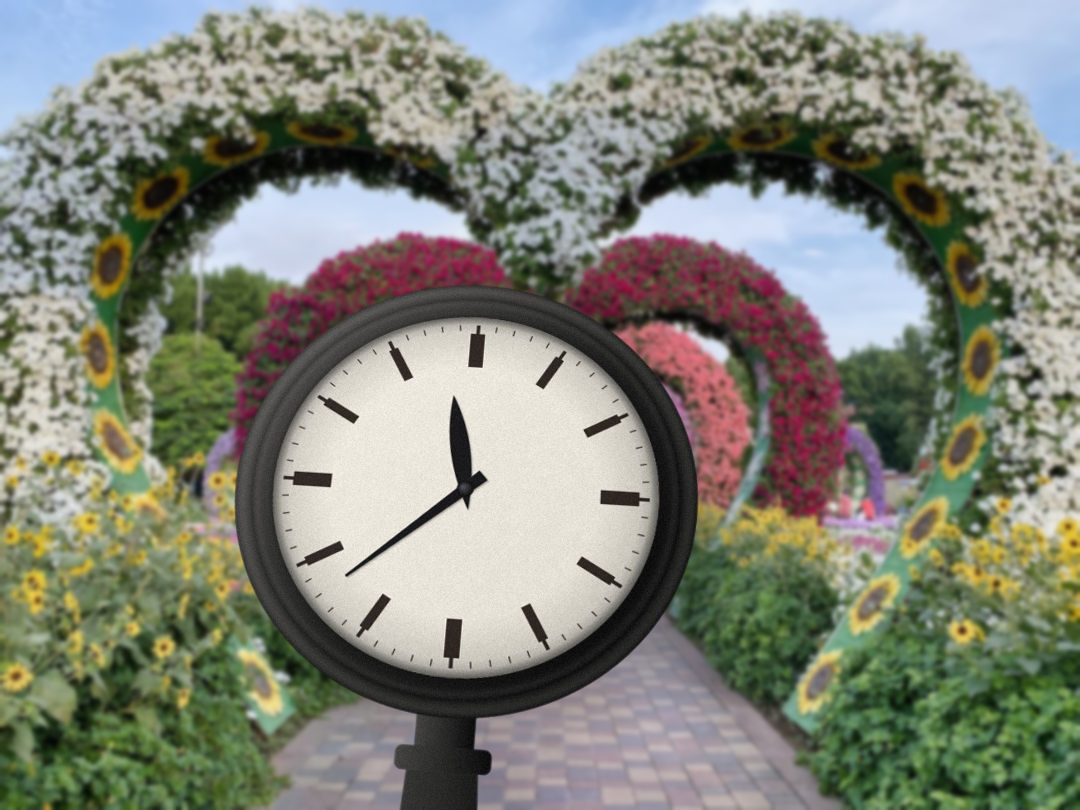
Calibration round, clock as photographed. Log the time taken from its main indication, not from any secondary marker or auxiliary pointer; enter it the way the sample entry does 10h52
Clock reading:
11h38
